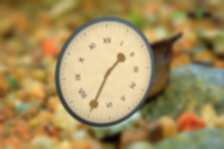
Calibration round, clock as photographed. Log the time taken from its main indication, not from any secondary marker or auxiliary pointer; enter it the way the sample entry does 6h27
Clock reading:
1h35
